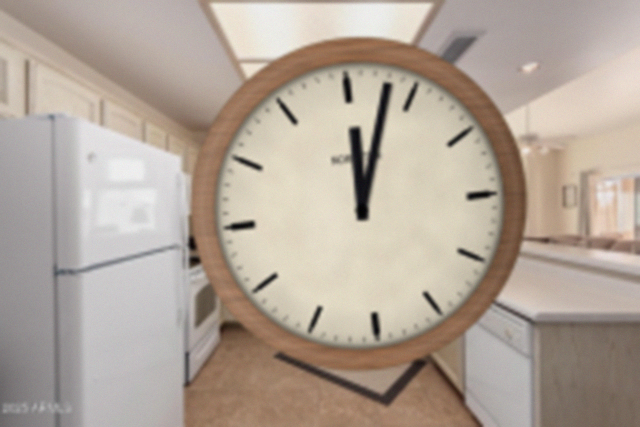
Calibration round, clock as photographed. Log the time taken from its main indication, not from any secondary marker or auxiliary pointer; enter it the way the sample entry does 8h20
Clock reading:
12h03
